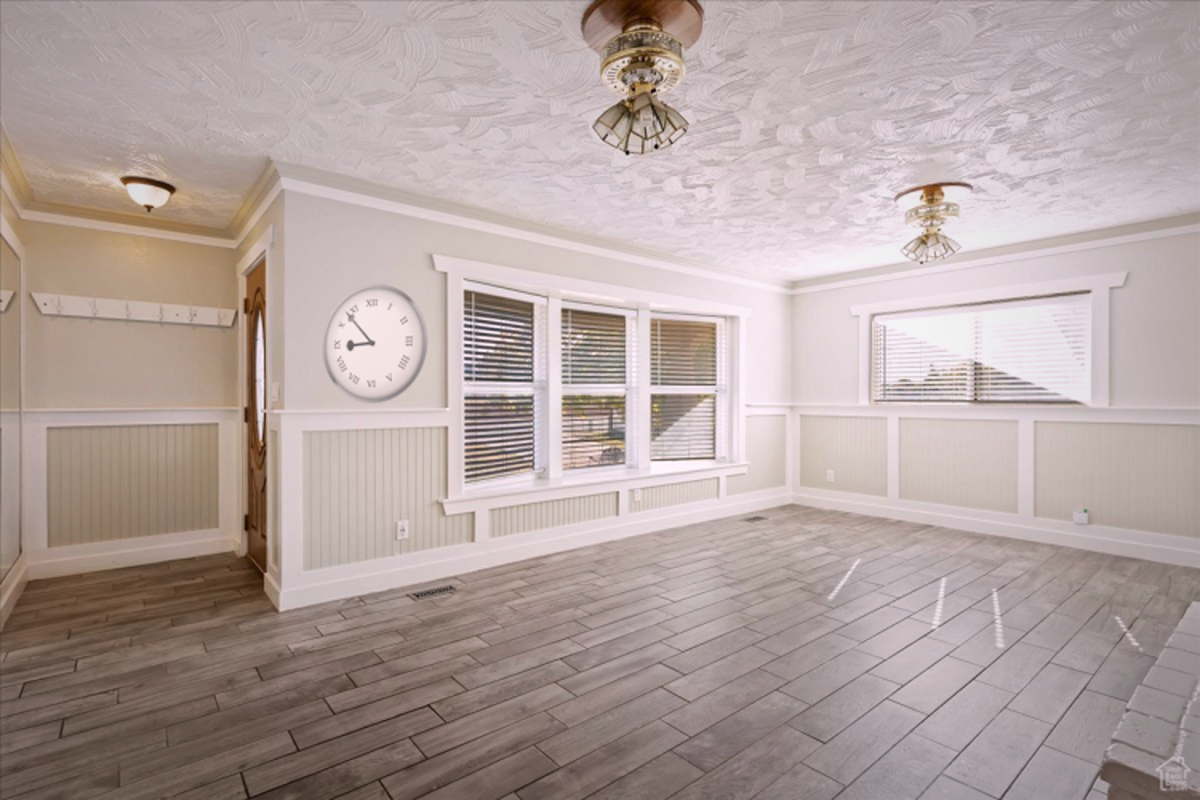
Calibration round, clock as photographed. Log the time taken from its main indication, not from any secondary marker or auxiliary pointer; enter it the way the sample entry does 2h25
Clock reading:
8h53
